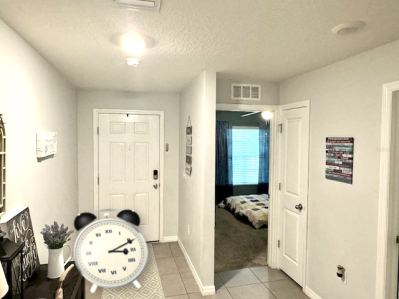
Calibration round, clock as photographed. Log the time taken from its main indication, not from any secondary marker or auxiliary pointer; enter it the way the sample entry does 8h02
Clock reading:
3h11
